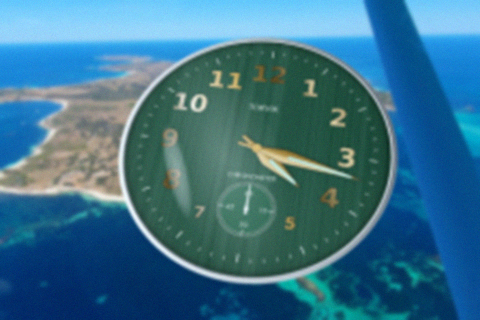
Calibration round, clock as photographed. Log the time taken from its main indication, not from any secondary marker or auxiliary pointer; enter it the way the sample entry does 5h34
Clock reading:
4h17
